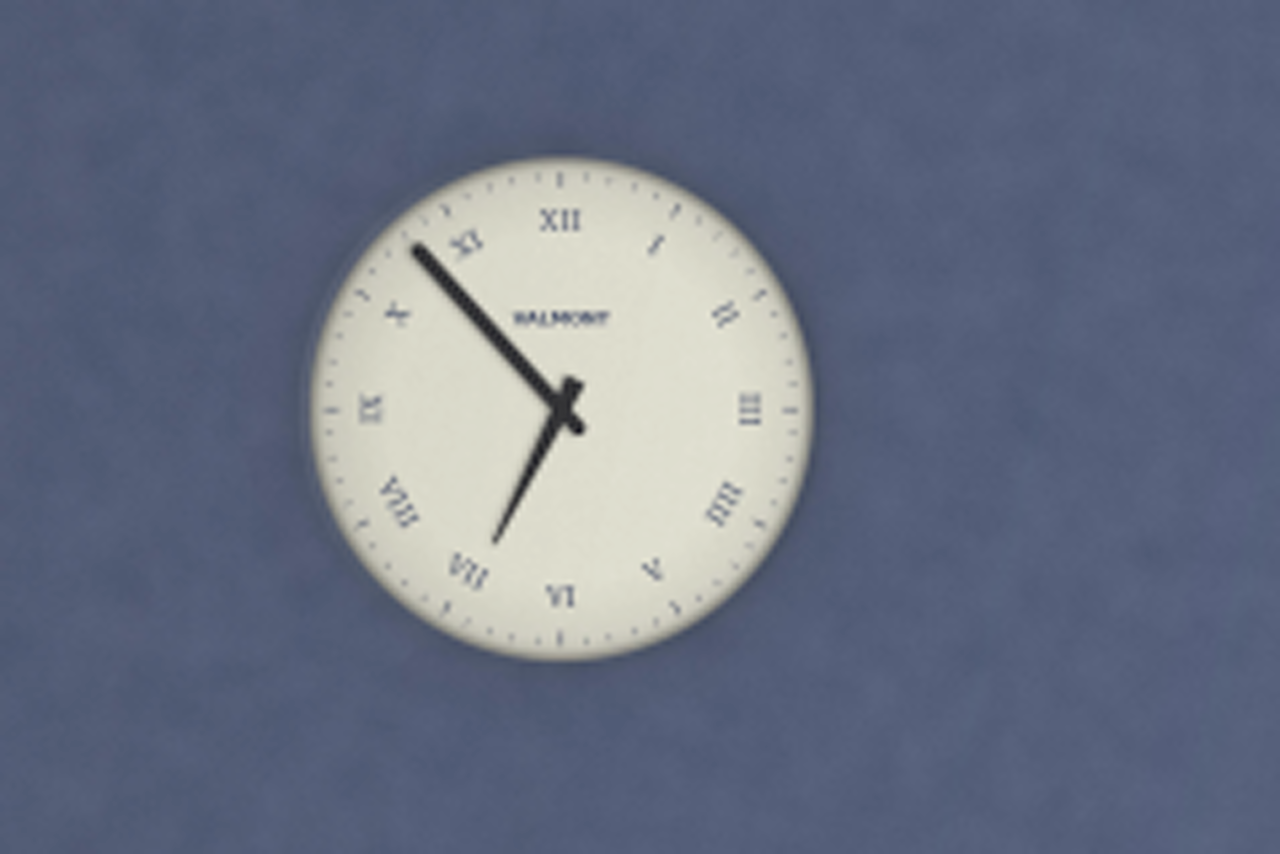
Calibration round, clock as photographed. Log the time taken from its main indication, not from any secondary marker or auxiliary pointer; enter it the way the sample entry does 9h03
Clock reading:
6h53
